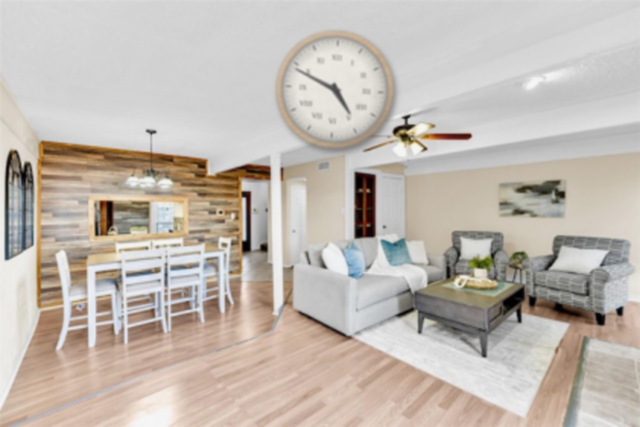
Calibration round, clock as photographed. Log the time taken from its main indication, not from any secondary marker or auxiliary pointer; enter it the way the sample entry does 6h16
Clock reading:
4h49
